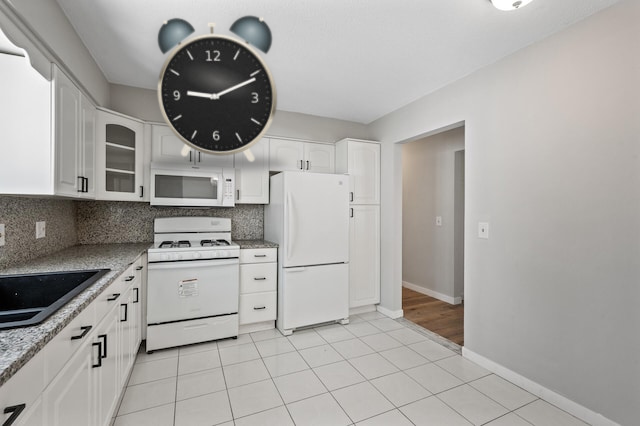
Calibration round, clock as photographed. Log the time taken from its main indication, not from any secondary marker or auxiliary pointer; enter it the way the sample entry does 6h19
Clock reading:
9h11
